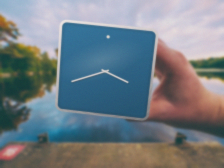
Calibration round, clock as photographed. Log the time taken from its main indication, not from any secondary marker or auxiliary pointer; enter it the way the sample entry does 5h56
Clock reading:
3h41
